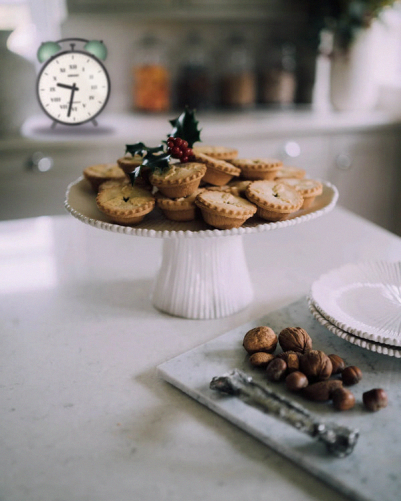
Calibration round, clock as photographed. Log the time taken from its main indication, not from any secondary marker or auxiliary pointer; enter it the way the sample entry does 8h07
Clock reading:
9h32
